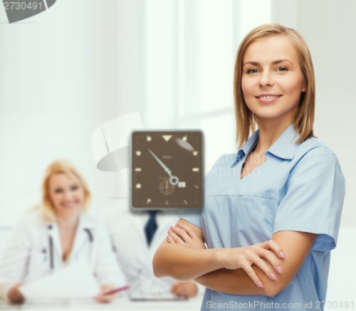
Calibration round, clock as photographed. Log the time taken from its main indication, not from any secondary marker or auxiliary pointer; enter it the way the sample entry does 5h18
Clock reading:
4h53
